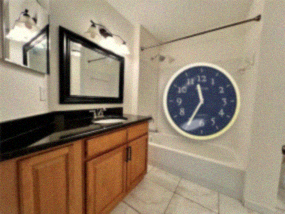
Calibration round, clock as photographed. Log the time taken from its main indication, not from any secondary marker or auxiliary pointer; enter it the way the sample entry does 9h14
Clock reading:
11h35
